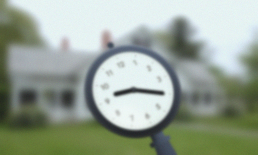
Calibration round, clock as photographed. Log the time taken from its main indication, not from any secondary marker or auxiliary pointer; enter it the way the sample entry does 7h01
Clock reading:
9h20
